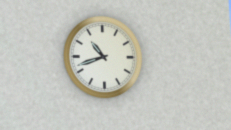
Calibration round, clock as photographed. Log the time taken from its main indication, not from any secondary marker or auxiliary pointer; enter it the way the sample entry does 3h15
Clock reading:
10h42
